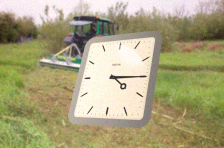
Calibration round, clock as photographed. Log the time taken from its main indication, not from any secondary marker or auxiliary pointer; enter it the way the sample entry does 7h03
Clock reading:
4h15
